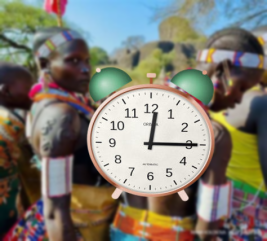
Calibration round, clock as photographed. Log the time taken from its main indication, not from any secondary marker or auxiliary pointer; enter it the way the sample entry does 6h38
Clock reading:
12h15
